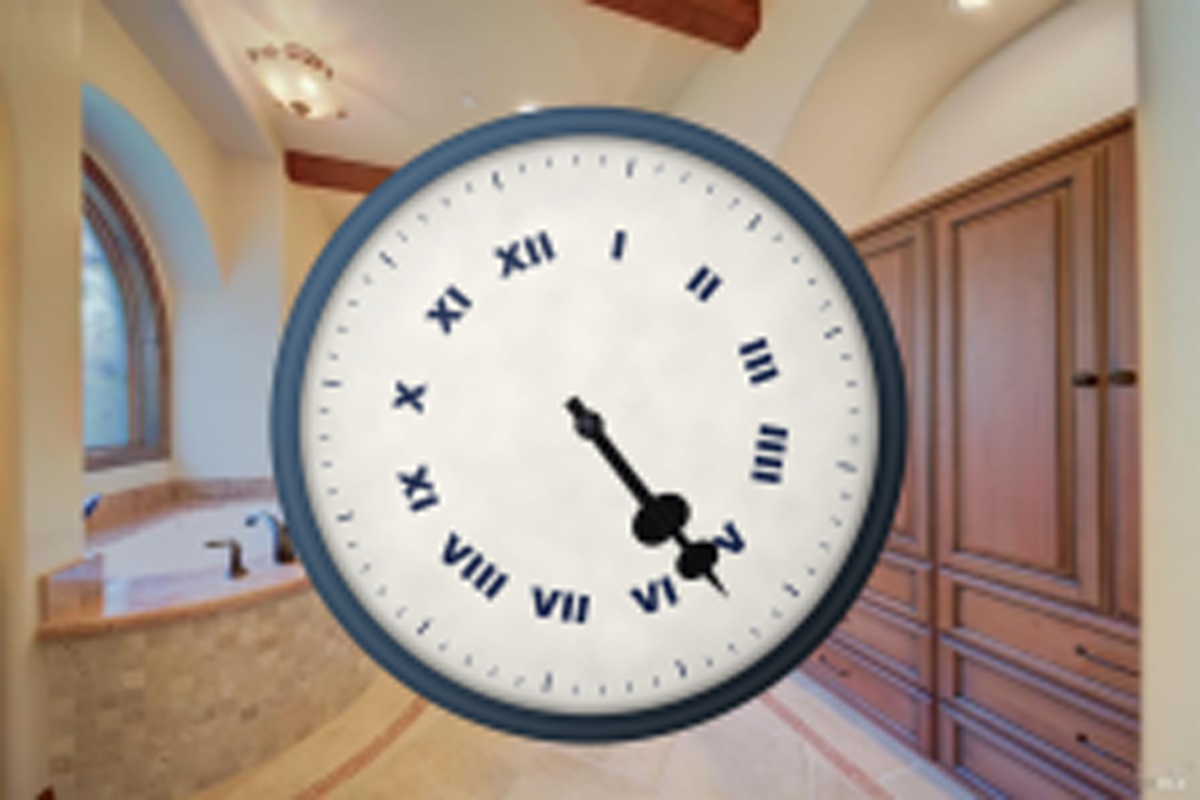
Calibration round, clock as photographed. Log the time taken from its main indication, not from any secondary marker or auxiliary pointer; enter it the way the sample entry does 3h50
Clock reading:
5h27
